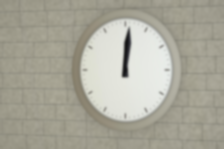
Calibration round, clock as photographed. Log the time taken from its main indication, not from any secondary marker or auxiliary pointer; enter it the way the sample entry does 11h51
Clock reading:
12h01
